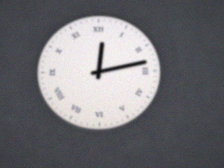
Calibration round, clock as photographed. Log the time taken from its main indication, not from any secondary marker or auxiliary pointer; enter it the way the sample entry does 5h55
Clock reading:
12h13
